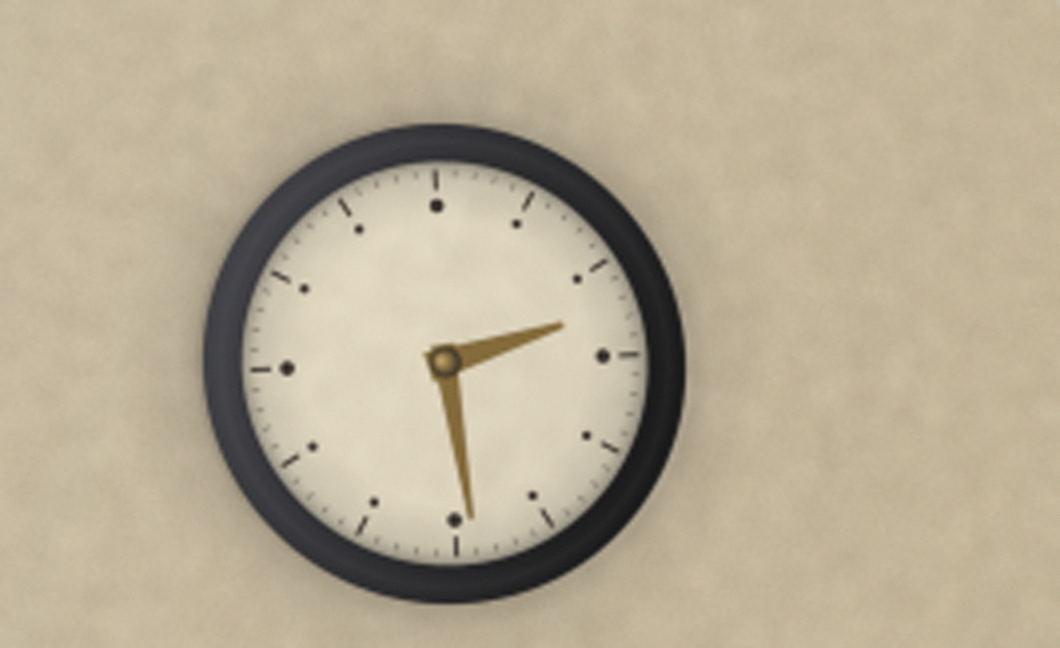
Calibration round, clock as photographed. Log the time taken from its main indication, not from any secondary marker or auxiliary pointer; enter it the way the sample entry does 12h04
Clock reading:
2h29
